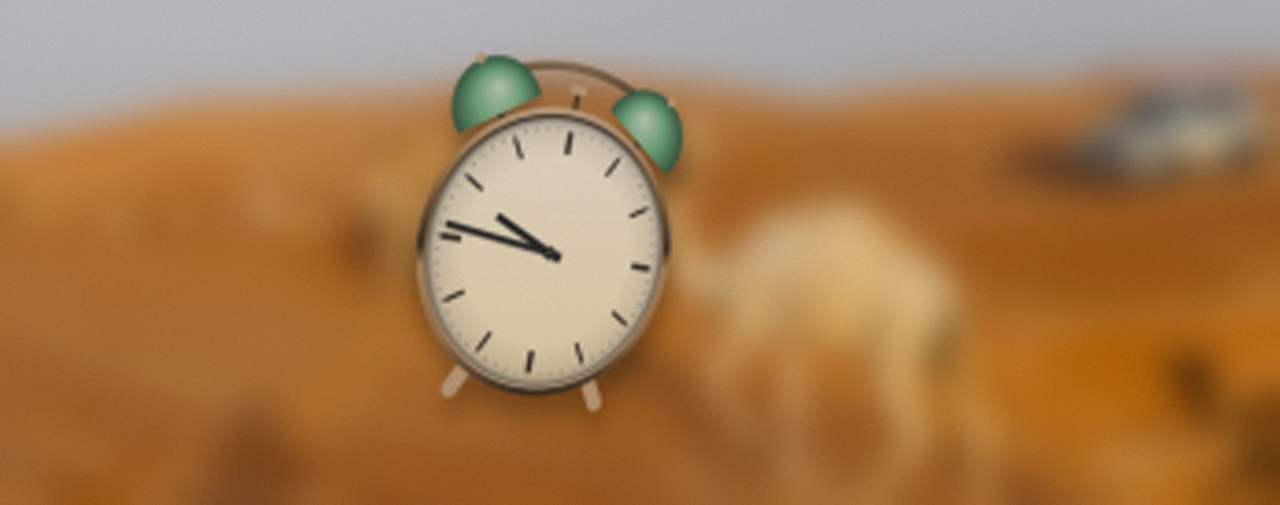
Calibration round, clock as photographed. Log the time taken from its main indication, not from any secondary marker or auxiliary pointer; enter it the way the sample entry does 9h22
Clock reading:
9h46
